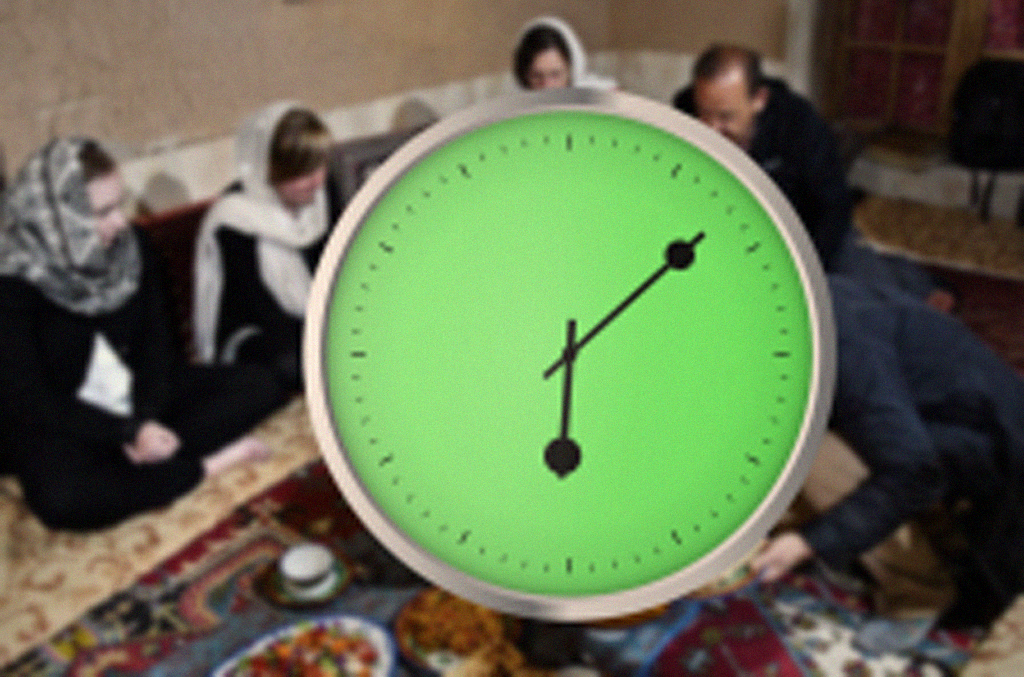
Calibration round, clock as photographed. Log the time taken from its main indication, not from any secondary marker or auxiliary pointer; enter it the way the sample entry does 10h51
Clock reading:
6h08
